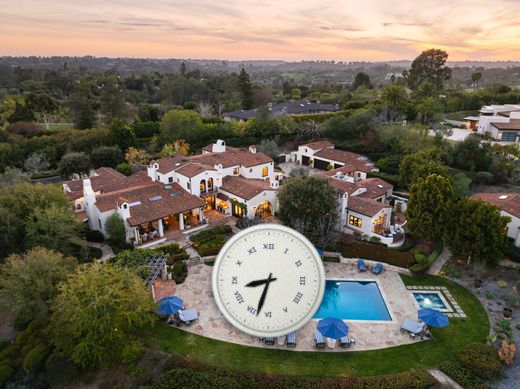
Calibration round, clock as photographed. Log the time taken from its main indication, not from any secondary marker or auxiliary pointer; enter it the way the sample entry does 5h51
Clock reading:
8h33
